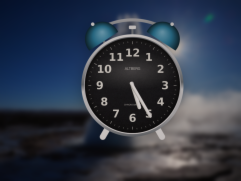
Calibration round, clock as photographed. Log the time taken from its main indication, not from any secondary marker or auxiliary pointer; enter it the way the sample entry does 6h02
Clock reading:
5h25
